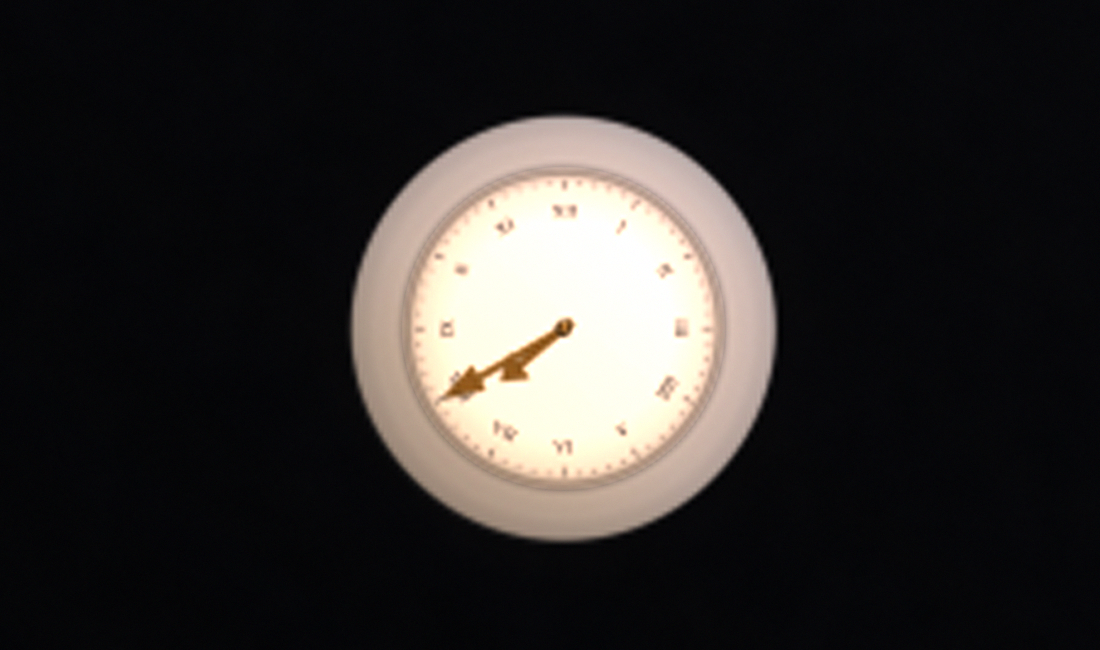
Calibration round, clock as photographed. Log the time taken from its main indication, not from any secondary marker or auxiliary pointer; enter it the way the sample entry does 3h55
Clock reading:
7h40
